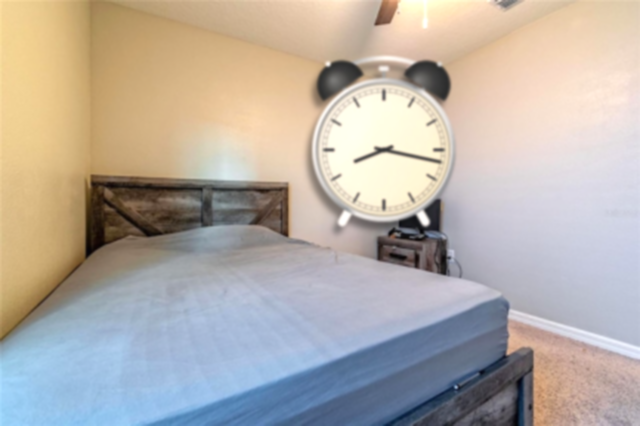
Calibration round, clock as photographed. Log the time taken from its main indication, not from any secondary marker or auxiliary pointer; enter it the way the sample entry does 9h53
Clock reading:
8h17
